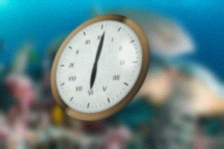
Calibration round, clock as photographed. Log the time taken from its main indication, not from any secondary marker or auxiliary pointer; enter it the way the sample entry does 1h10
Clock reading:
6h01
